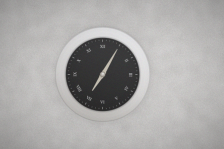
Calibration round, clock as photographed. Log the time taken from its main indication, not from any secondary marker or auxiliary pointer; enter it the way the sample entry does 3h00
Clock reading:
7h05
